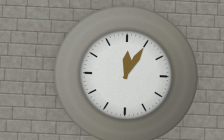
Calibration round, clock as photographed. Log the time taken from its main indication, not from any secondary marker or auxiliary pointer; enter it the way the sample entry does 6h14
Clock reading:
12h05
